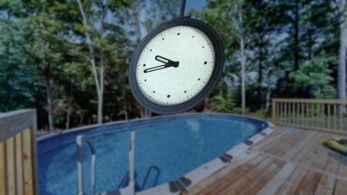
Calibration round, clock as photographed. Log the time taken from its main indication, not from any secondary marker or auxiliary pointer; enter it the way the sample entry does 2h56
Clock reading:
9h43
